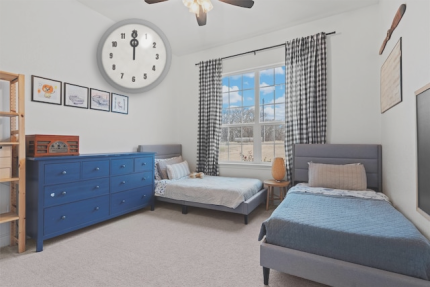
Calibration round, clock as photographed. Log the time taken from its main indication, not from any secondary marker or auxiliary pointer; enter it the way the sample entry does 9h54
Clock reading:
12h00
